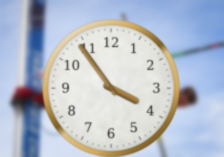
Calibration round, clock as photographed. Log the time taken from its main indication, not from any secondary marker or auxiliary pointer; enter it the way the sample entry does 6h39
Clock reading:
3h54
